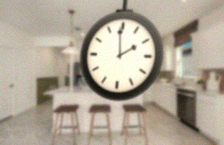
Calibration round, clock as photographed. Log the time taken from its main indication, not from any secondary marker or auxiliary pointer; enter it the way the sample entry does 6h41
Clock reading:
1h59
